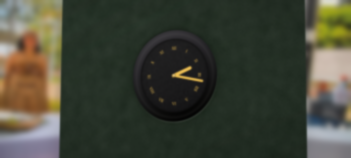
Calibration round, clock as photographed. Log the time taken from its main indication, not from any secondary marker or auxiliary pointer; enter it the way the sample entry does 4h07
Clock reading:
2h17
